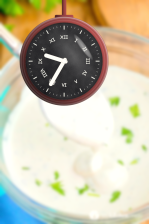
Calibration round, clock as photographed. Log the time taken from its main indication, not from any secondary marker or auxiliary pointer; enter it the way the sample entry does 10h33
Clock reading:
9h35
